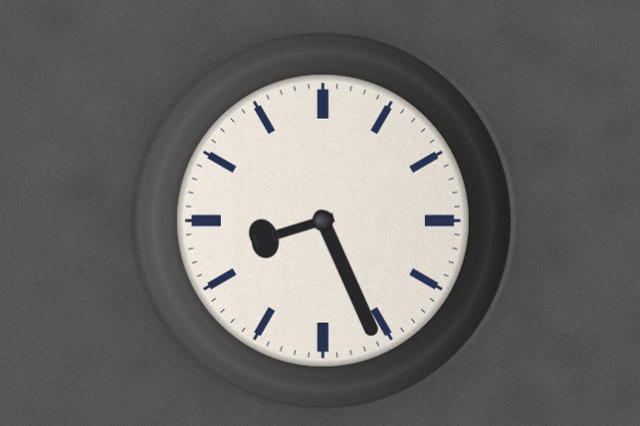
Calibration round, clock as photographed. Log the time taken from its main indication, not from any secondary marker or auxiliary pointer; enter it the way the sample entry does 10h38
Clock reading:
8h26
